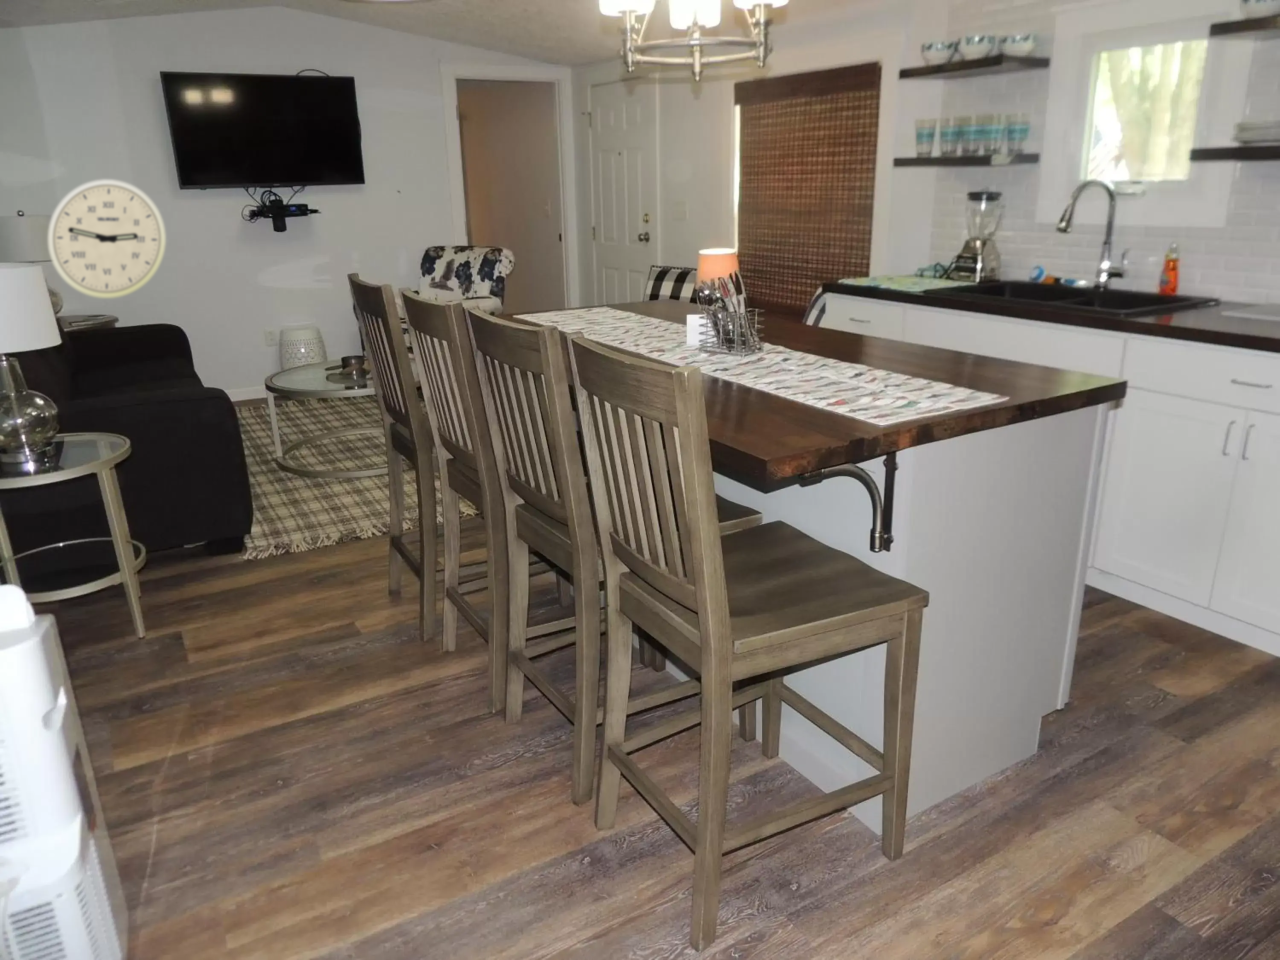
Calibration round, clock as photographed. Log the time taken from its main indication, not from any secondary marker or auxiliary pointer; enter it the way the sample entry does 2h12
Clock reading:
2h47
